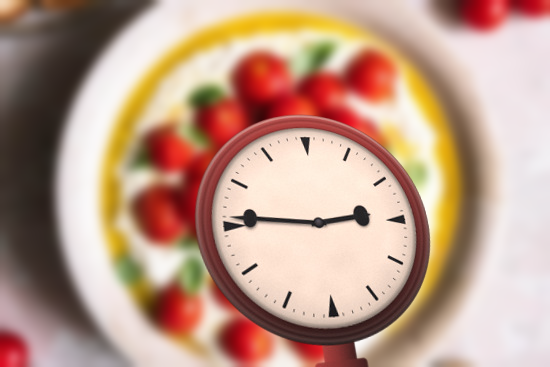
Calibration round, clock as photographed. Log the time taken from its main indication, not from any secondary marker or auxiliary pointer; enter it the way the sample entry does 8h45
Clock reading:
2h46
